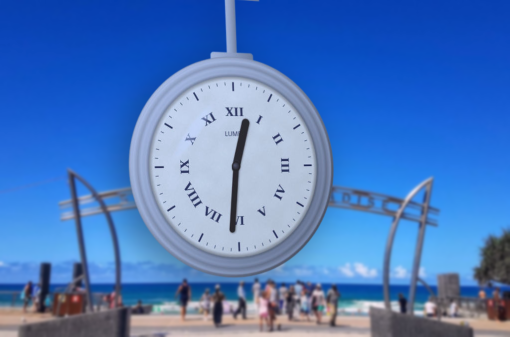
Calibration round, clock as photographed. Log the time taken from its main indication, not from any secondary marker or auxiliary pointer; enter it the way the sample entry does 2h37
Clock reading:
12h31
